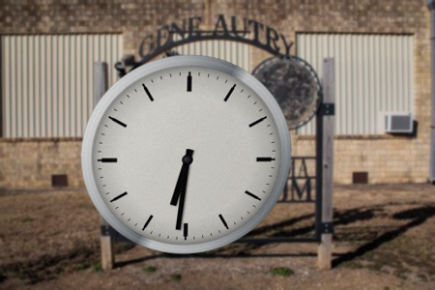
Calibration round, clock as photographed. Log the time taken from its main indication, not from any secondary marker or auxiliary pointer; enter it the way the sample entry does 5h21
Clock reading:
6h31
